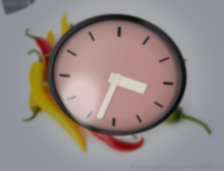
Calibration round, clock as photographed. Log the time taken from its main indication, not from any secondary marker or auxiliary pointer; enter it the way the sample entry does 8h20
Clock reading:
3h33
